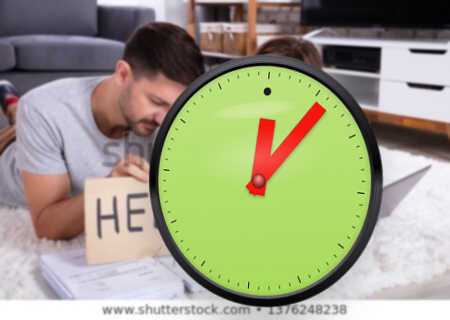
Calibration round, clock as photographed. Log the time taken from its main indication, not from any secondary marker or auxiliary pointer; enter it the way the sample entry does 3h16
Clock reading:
12h06
